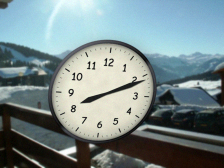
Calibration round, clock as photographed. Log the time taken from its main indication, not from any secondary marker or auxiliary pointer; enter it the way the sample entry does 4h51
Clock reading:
8h11
